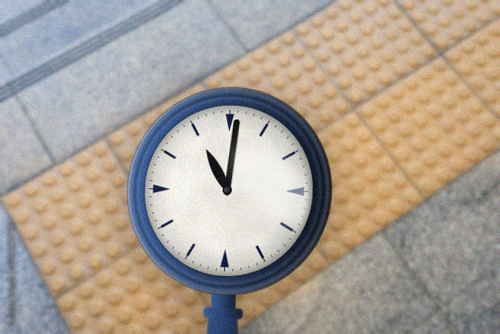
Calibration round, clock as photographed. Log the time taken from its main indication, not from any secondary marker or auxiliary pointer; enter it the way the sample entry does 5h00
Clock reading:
11h01
